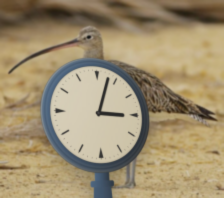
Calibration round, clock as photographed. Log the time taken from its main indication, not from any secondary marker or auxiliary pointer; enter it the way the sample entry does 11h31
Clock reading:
3h03
